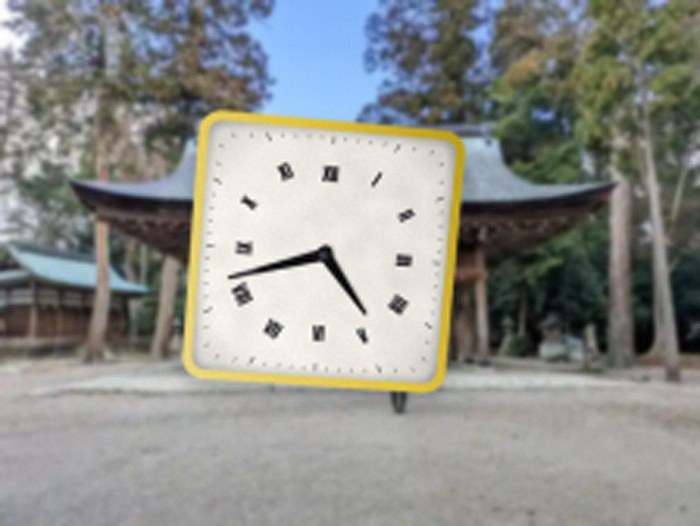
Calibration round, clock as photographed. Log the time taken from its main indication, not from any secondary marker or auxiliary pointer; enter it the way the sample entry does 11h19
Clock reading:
4h42
